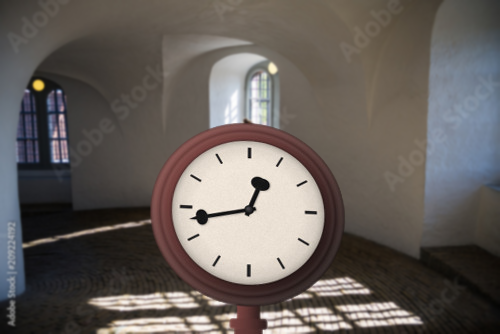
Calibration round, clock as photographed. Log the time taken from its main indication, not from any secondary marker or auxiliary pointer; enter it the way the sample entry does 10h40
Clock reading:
12h43
